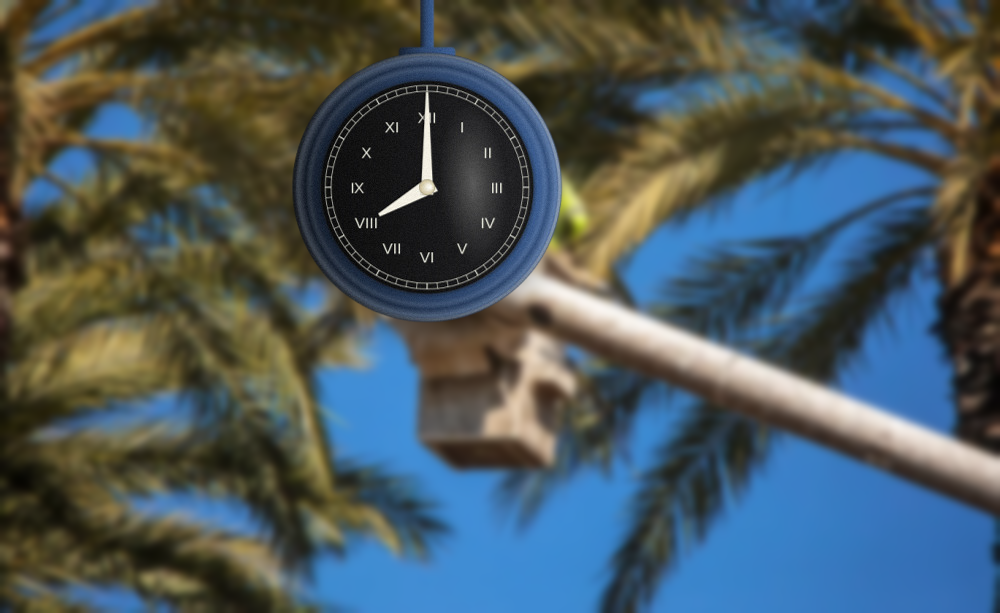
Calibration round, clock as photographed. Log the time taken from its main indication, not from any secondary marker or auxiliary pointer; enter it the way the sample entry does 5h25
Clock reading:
8h00
